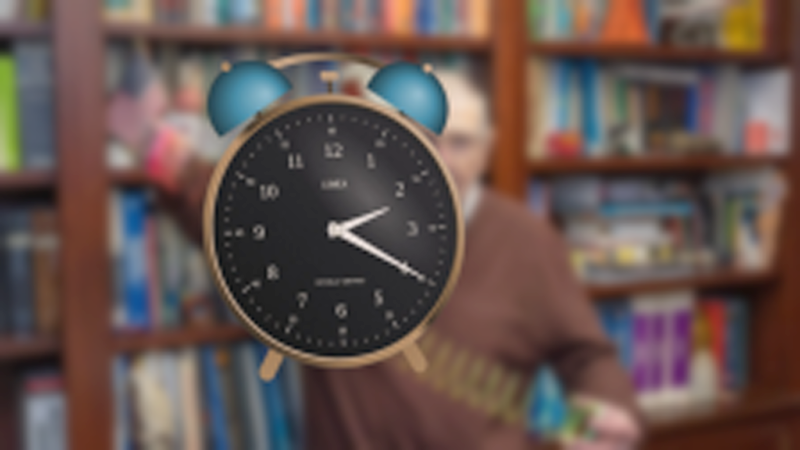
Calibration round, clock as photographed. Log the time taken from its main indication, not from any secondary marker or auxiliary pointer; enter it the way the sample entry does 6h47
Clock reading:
2h20
